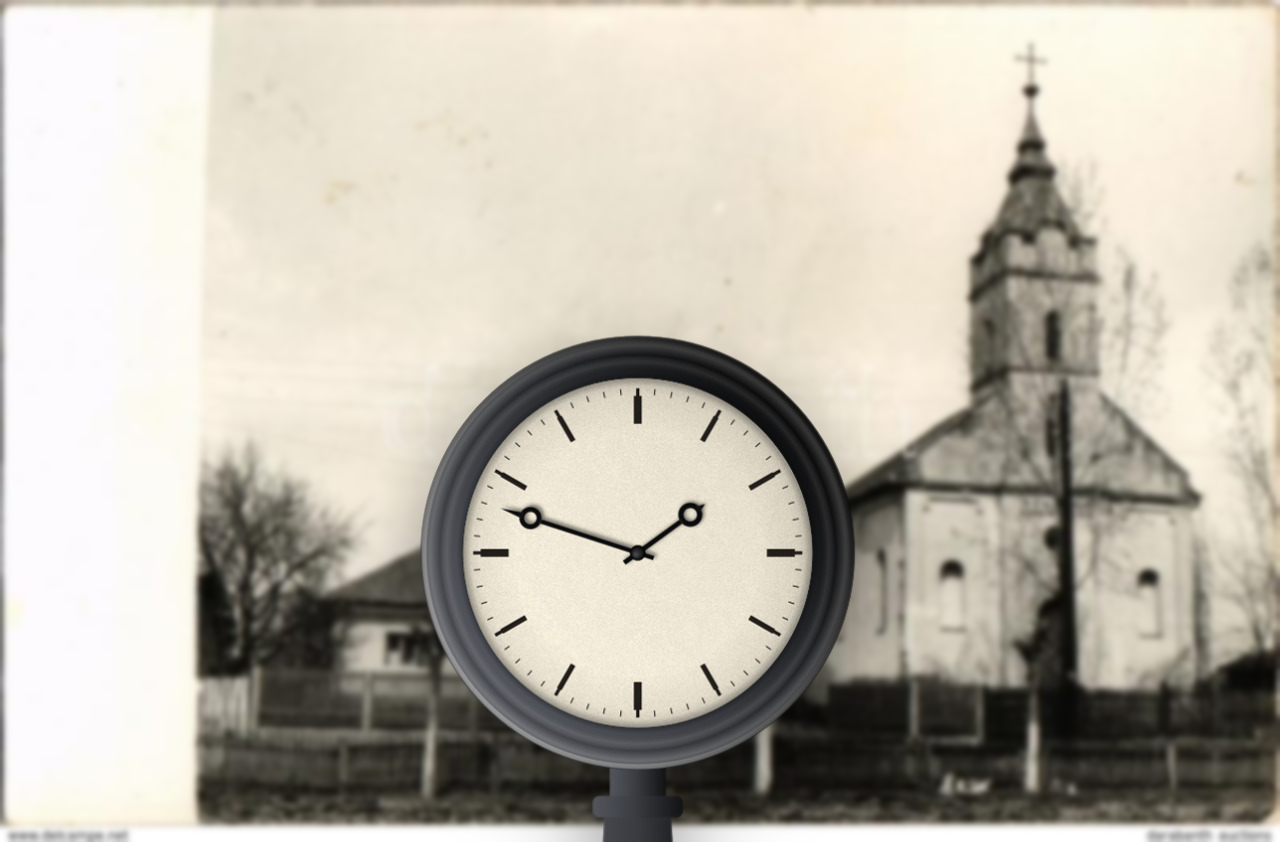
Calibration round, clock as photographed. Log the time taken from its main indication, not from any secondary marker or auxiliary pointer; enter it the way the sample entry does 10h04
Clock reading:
1h48
